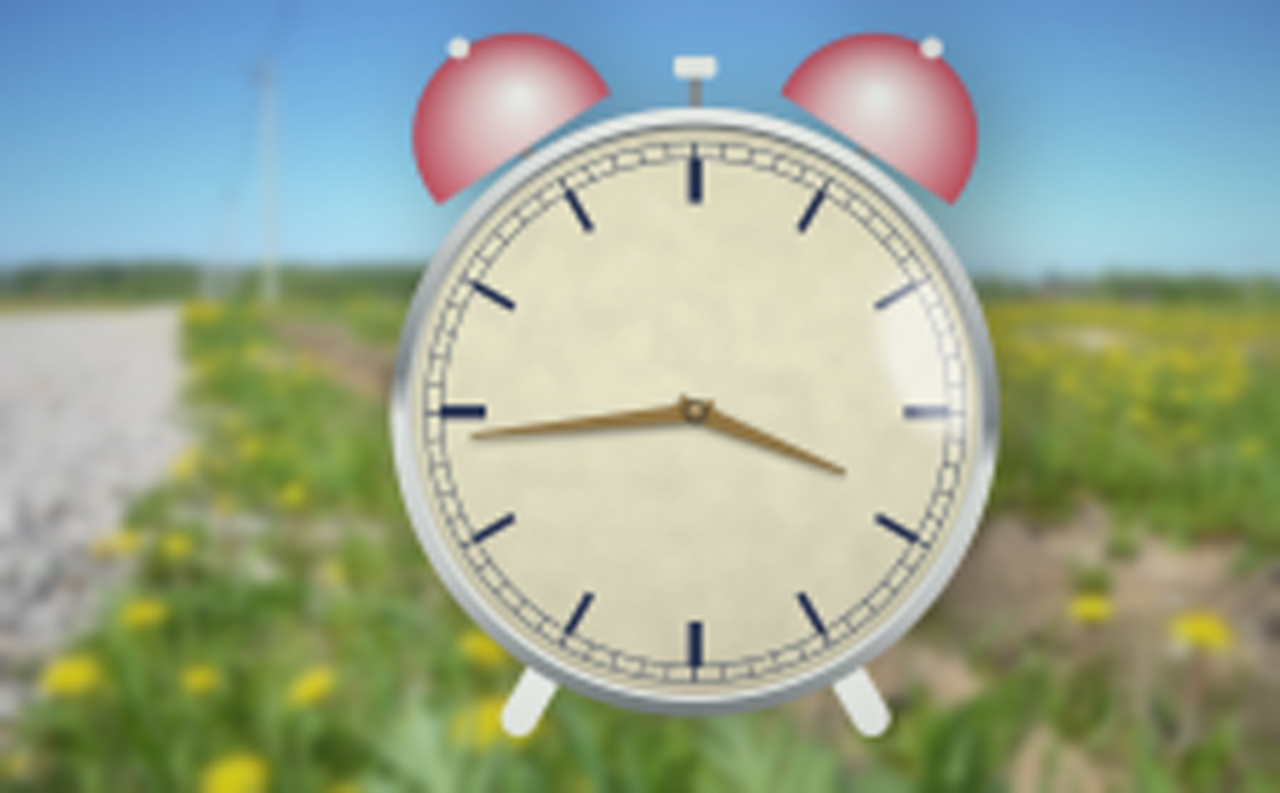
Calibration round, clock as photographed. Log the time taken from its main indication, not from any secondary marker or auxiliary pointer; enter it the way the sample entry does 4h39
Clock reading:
3h44
